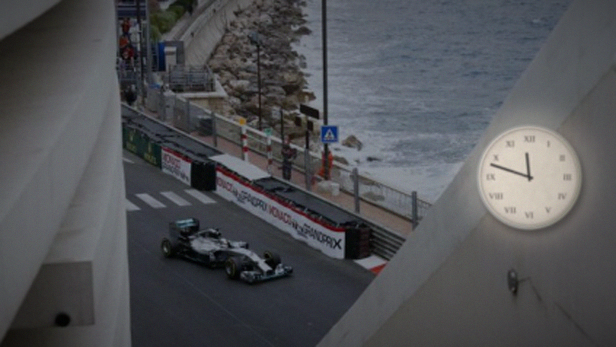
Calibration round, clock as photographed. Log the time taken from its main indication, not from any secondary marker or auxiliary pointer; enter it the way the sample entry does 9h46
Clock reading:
11h48
